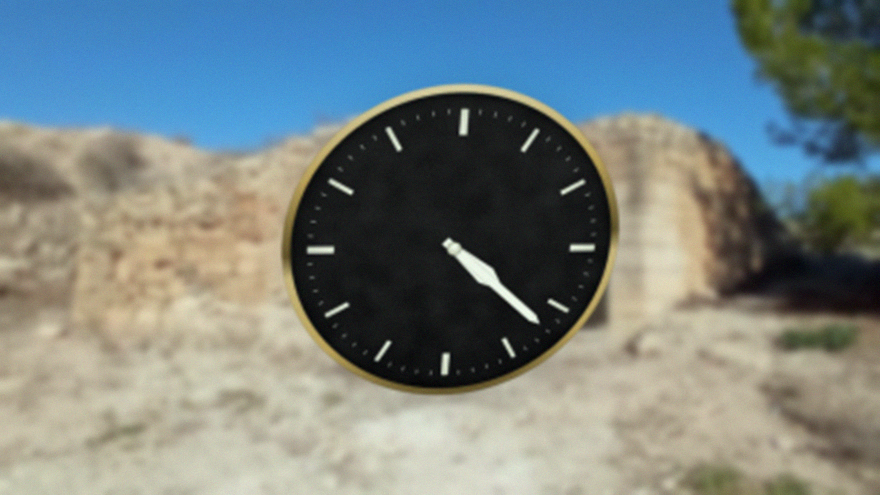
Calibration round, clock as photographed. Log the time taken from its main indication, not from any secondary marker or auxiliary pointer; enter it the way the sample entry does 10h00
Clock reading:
4h22
